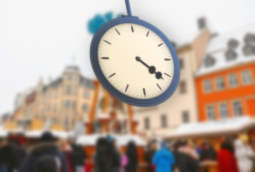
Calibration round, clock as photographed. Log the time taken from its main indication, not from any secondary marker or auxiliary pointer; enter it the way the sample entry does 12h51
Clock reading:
4h22
